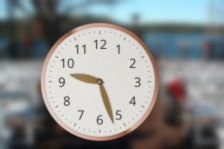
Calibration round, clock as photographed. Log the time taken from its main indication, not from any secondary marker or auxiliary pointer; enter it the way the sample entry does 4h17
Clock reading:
9h27
